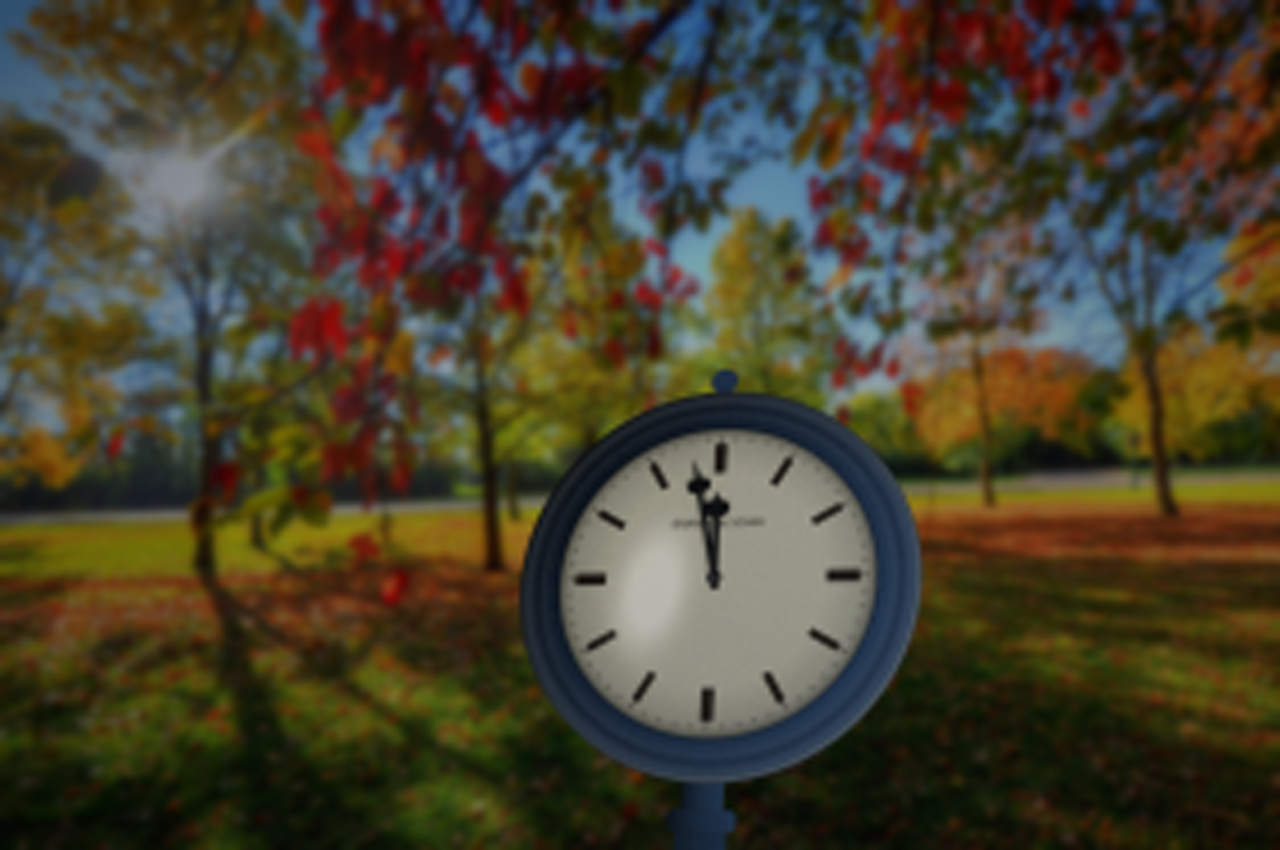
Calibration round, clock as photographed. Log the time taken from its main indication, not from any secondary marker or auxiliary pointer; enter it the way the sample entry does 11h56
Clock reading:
11h58
